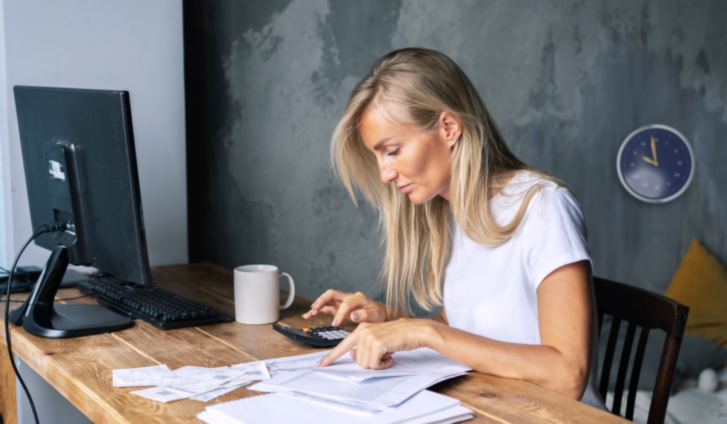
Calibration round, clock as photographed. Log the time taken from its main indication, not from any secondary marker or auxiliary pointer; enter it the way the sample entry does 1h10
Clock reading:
9h59
